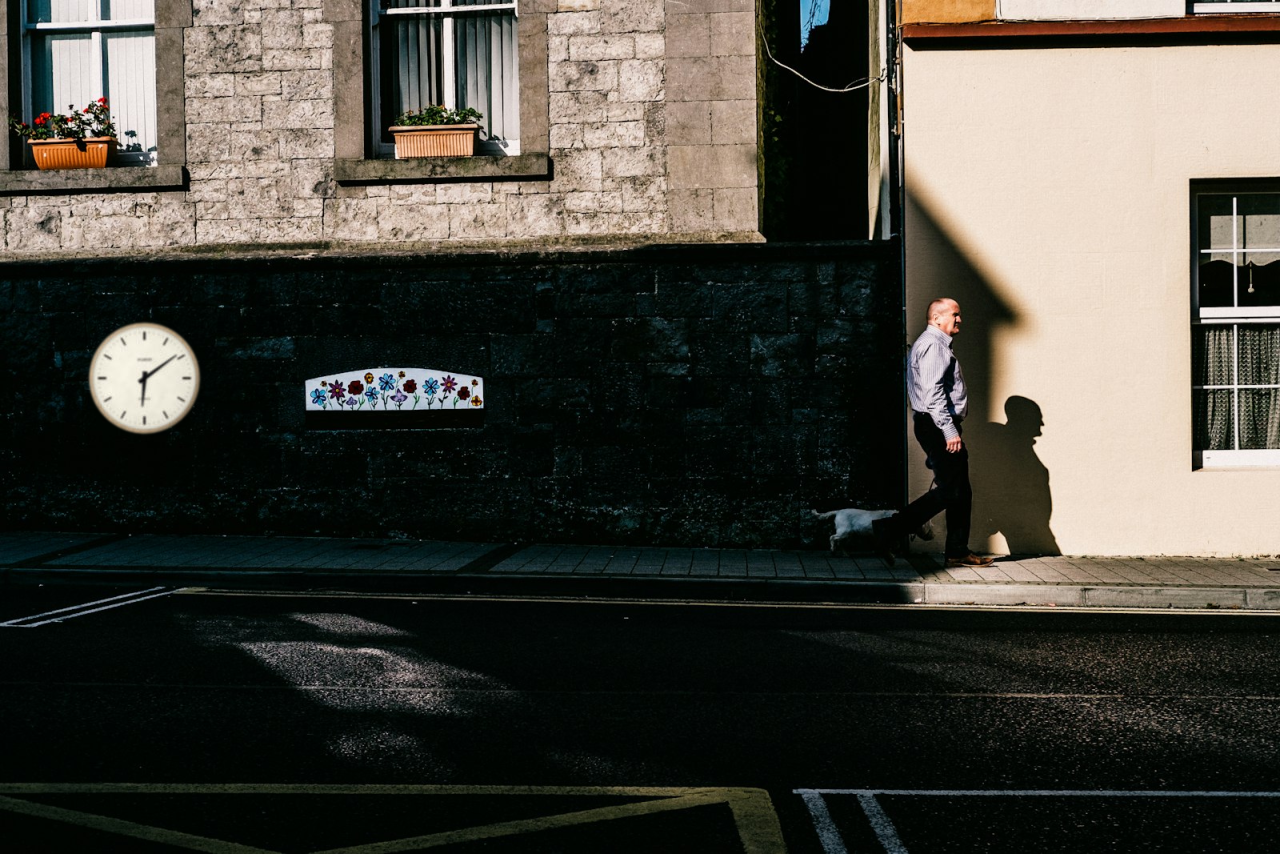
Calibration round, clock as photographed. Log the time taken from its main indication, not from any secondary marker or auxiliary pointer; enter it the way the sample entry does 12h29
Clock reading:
6h09
